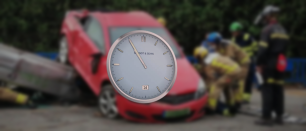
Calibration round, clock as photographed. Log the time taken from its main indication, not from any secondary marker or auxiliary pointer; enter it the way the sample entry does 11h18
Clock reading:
10h55
